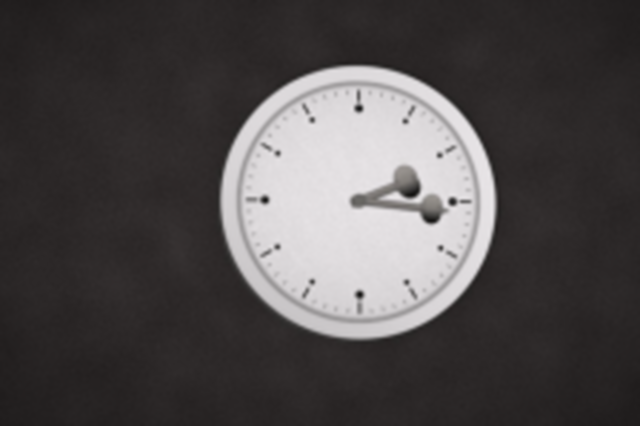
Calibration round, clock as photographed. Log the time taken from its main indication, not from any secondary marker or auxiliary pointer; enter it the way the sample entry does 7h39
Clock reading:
2h16
